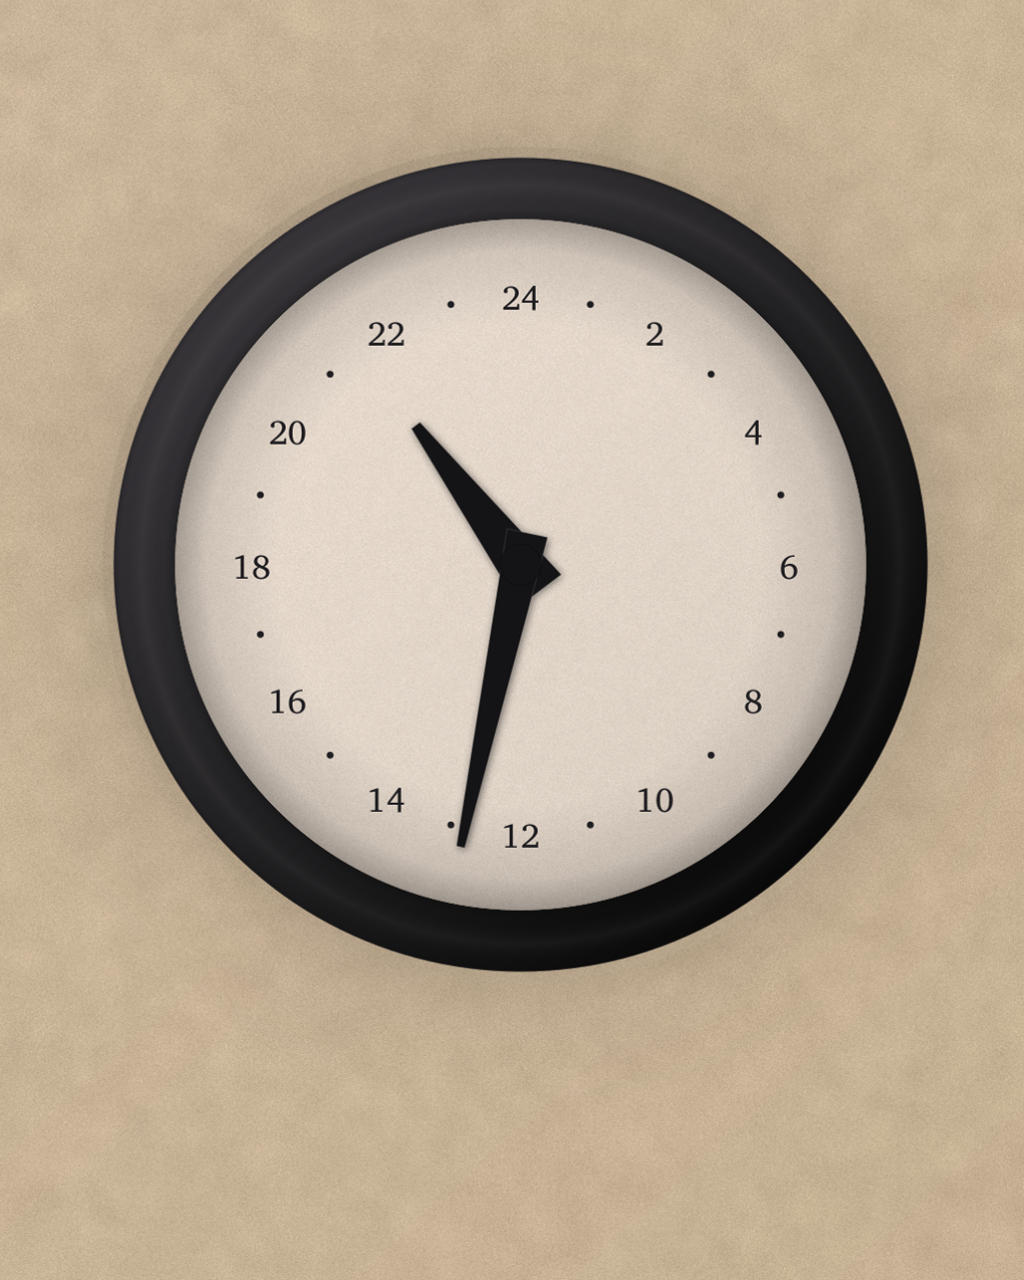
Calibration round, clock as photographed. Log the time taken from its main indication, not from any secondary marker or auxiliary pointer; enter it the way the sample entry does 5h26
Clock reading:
21h32
